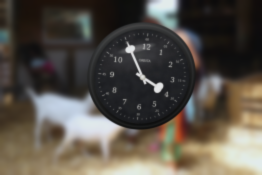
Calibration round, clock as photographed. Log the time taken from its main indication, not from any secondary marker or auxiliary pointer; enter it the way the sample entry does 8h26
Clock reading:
3h55
